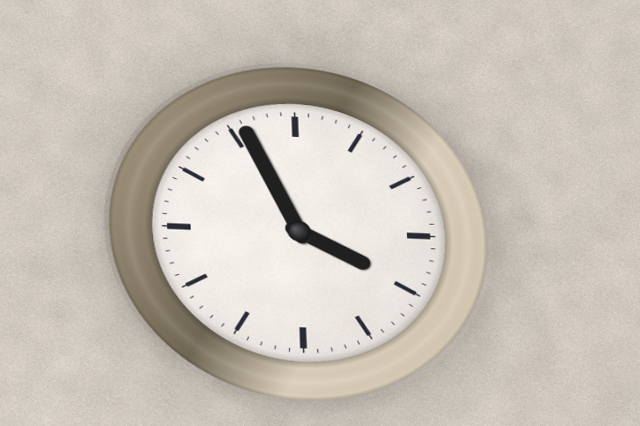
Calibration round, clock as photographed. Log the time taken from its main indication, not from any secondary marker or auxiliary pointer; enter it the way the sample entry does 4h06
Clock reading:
3h56
